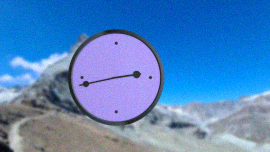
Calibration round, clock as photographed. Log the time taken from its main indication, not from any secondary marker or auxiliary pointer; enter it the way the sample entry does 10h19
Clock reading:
2h43
